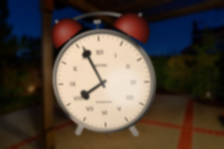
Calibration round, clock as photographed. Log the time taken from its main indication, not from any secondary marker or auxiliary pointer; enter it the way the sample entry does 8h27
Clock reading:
7h56
